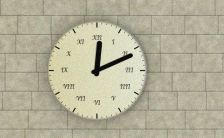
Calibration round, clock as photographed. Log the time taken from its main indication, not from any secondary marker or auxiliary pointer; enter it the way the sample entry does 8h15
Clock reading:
12h11
